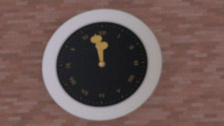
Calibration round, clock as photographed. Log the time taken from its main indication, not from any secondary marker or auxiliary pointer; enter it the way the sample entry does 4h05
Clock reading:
11h58
